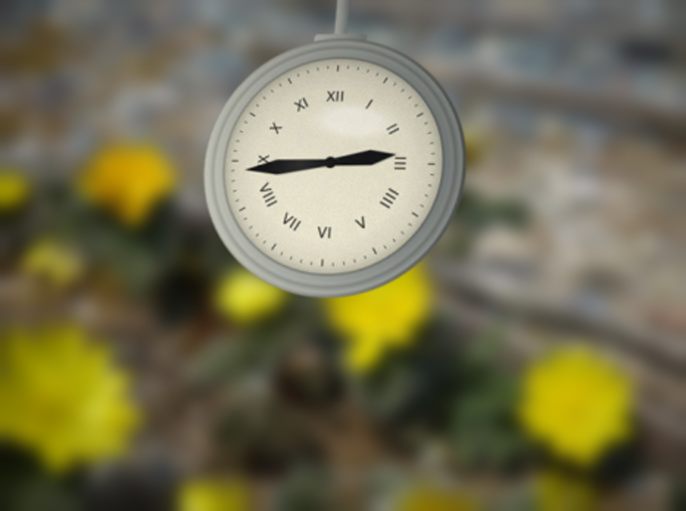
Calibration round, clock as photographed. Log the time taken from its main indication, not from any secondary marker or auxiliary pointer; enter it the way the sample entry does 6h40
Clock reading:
2h44
